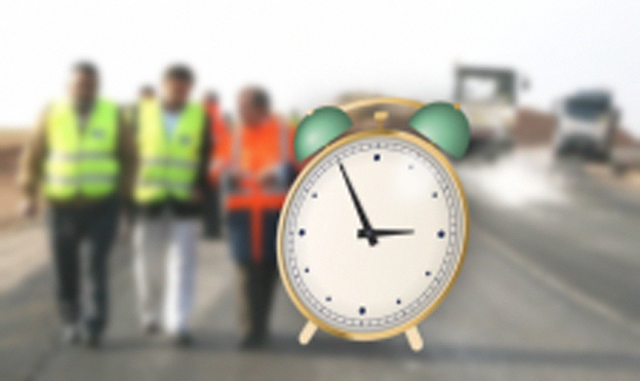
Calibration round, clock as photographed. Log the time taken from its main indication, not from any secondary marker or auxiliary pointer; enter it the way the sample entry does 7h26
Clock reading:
2h55
